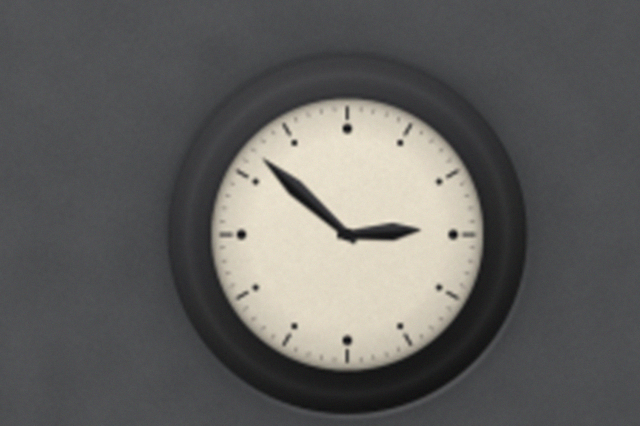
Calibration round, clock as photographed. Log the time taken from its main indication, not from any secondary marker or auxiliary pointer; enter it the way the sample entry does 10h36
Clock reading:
2h52
